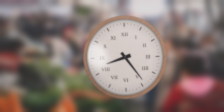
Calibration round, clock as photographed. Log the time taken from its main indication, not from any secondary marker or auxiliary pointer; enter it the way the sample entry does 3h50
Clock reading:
8h24
